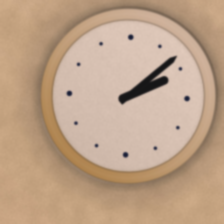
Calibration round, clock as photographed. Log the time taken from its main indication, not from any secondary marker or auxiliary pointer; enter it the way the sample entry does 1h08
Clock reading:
2h08
